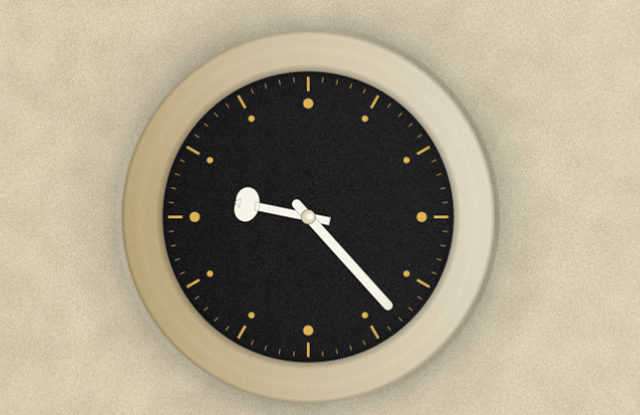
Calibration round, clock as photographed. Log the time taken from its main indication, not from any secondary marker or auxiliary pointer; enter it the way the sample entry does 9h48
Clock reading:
9h23
